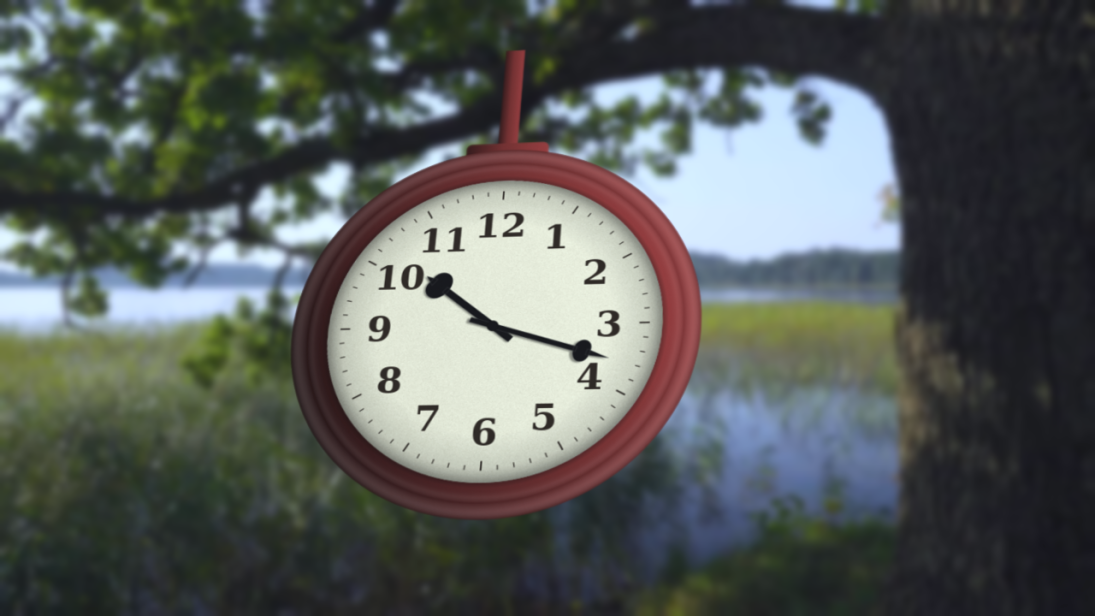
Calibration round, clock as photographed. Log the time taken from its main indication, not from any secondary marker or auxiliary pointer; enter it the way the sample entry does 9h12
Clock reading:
10h18
